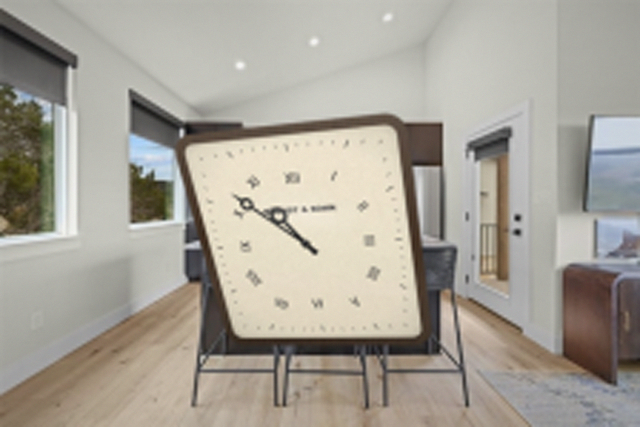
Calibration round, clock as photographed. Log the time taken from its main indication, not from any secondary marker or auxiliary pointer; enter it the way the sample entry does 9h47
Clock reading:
10h52
